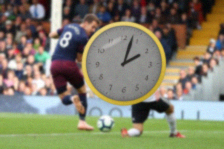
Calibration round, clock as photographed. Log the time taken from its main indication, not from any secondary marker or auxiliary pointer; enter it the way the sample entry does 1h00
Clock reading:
2h03
